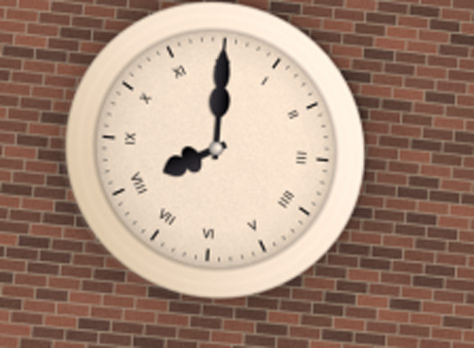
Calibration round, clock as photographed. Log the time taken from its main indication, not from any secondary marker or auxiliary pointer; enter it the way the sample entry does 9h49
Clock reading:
8h00
